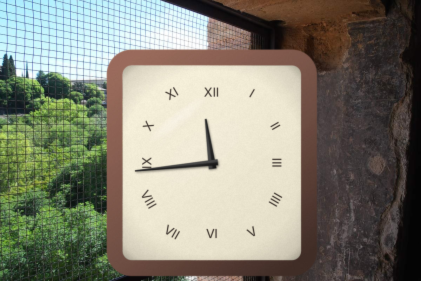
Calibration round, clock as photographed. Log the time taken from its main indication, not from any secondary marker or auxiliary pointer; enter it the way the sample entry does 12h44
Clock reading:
11h44
